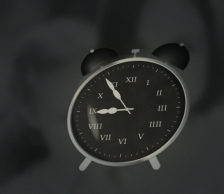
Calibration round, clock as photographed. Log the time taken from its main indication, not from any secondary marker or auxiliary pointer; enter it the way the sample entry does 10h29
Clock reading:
8h54
